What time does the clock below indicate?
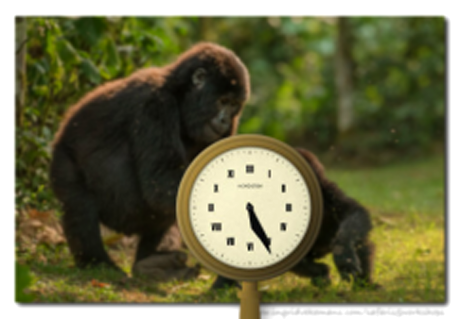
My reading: 5:26
